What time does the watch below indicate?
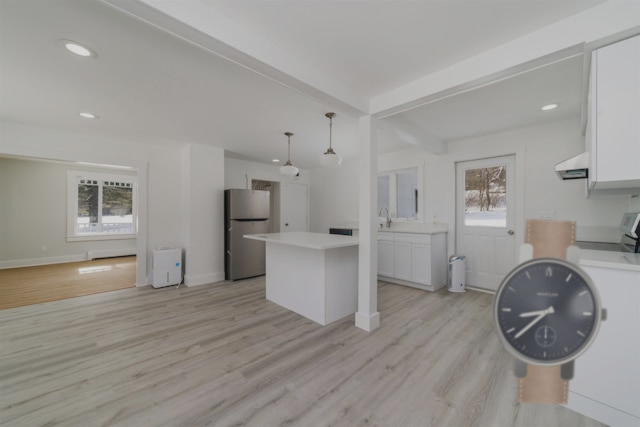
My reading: 8:38
